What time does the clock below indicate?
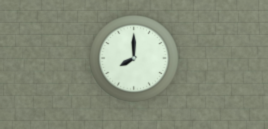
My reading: 8:00
